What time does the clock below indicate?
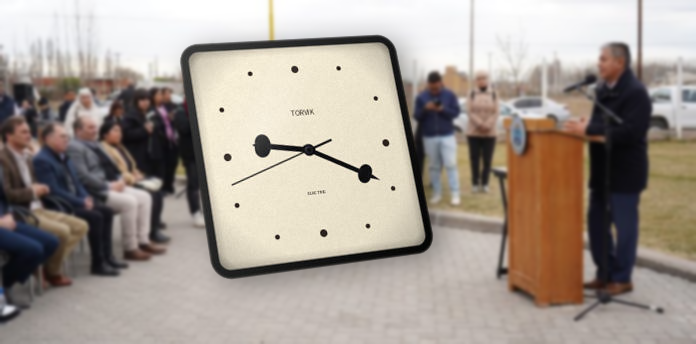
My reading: 9:19:42
